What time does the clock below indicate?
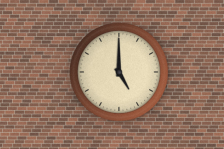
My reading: 5:00
